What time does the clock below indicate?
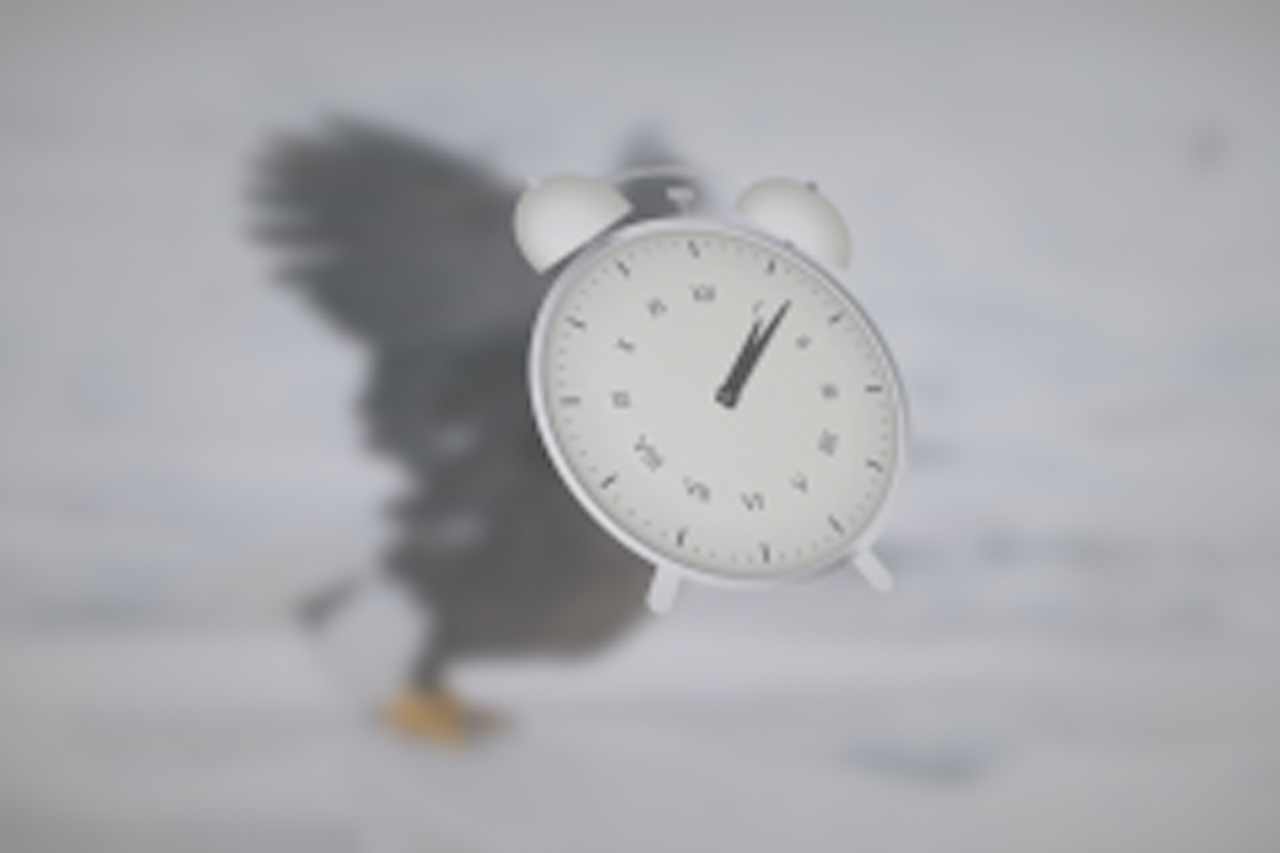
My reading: 1:07
